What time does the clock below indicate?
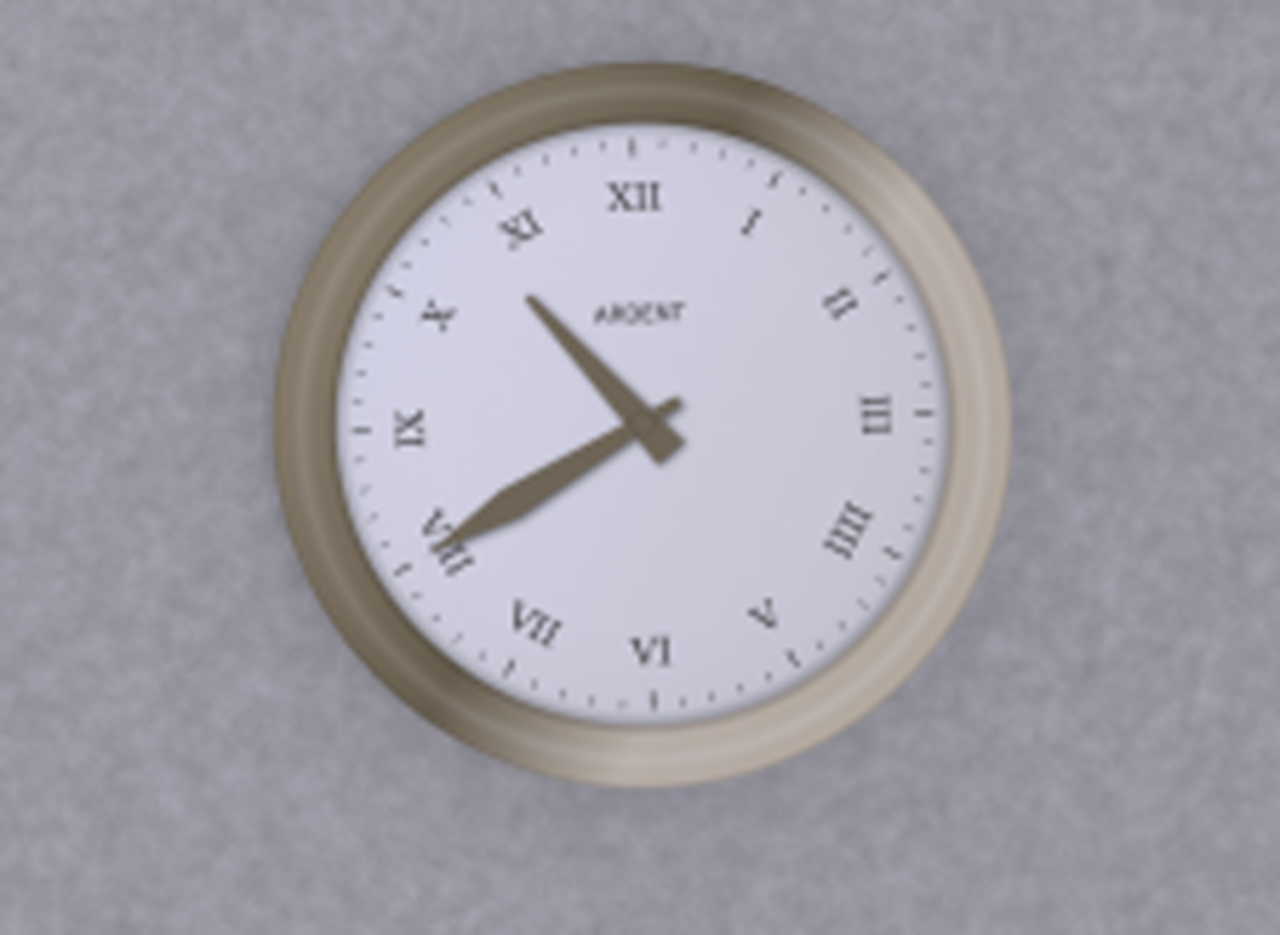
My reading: 10:40
